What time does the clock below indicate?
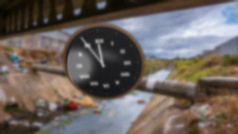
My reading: 11:55
